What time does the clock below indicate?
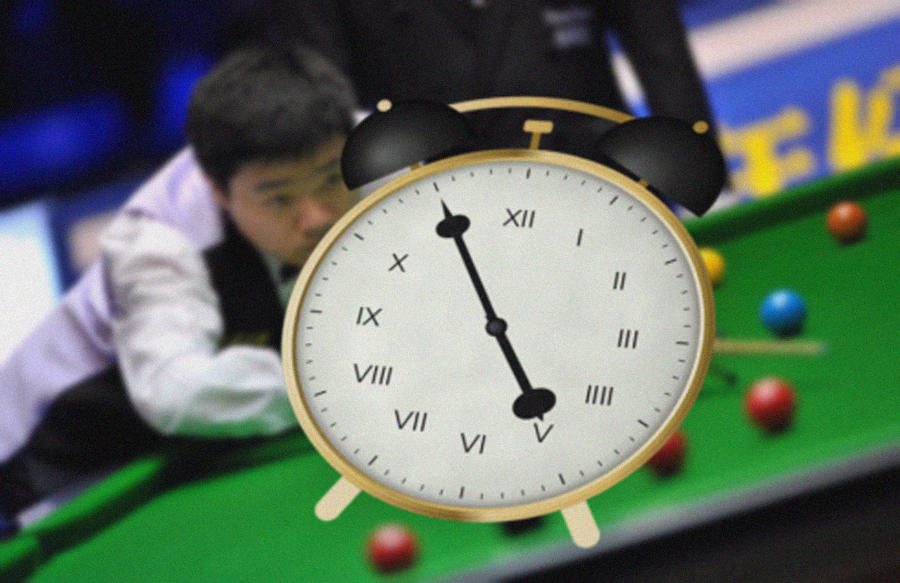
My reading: 4:55
